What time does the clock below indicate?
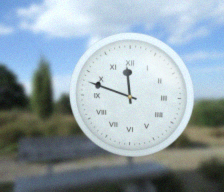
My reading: 11:48
